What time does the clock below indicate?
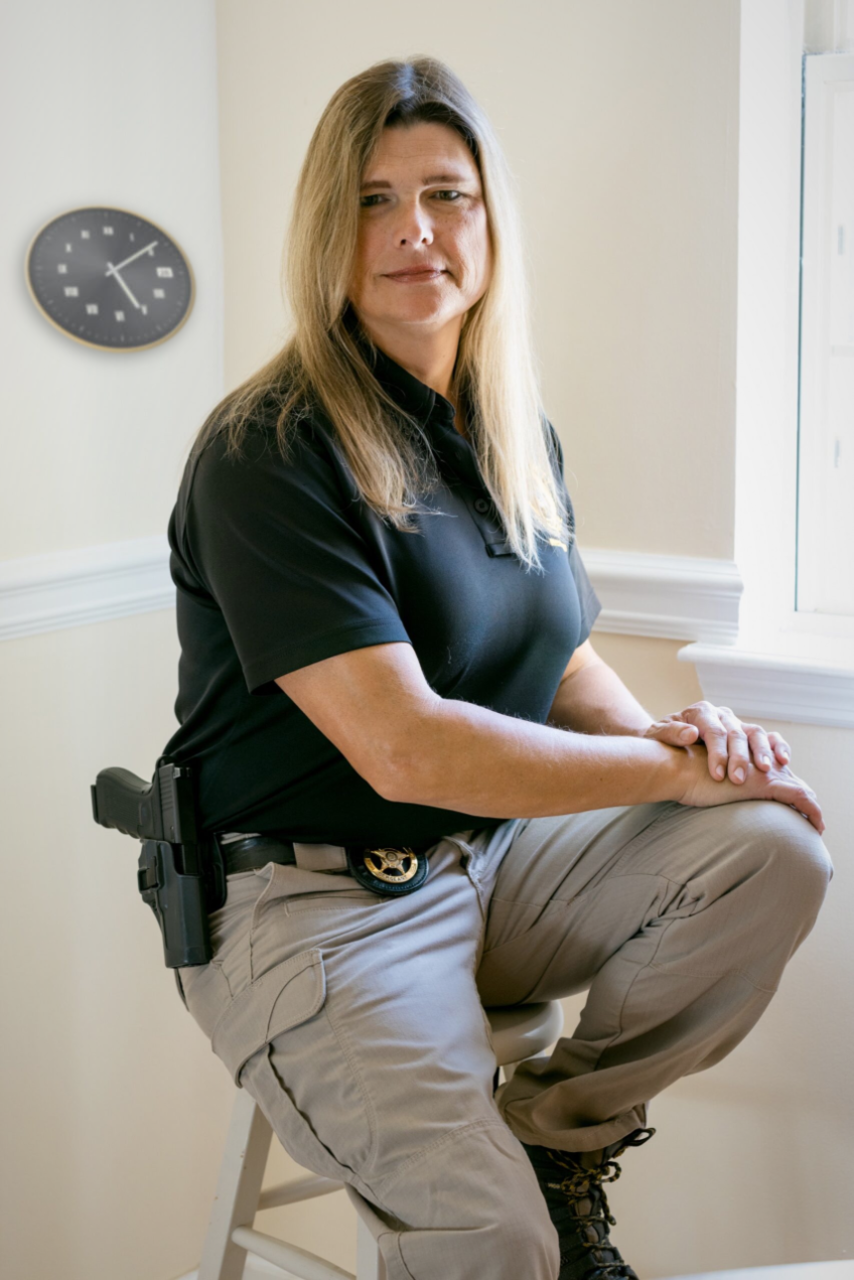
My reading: 5:09
